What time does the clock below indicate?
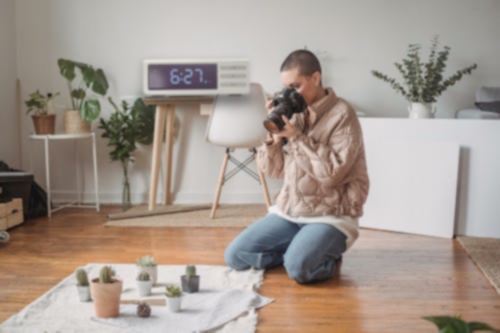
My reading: 6:27
